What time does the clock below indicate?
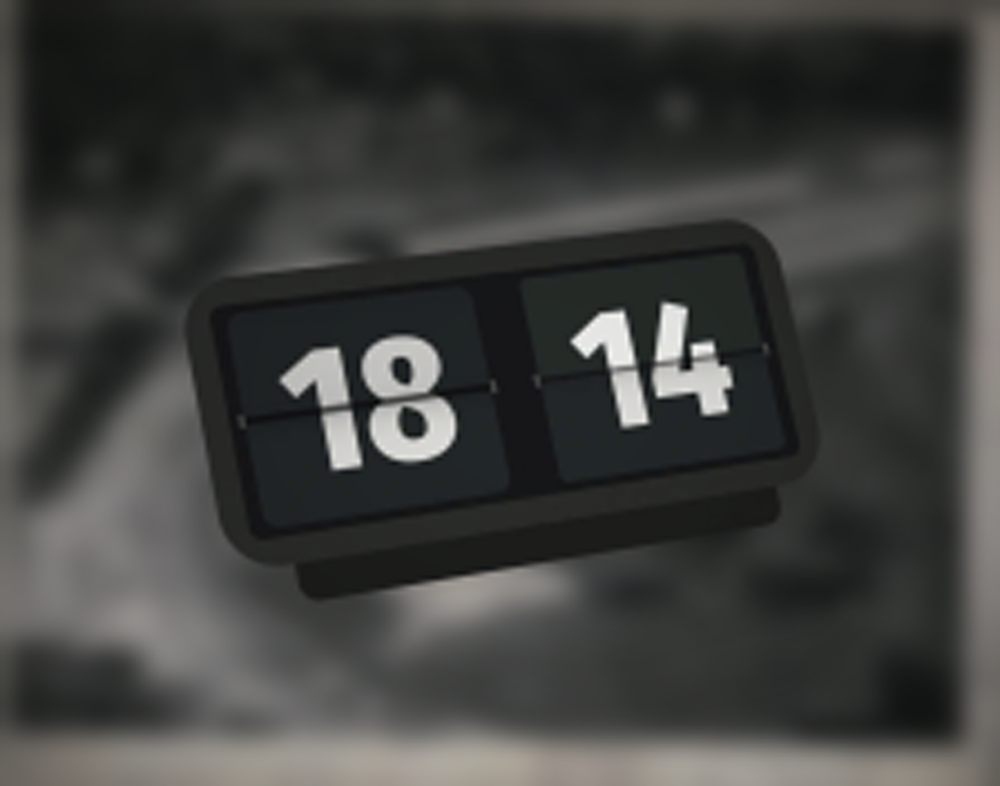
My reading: 18:14
